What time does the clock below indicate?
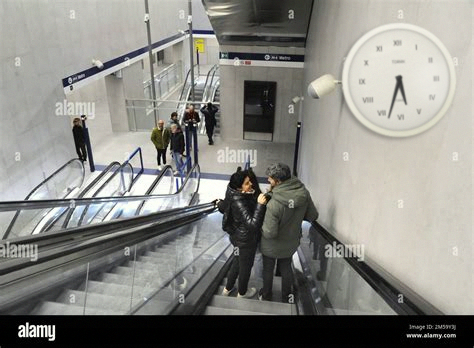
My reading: 5:33
